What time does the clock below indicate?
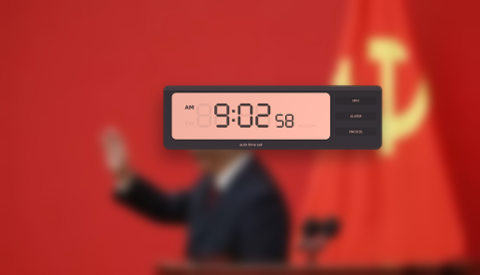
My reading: 9:02:58
